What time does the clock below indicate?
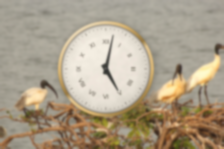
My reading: 5:02
